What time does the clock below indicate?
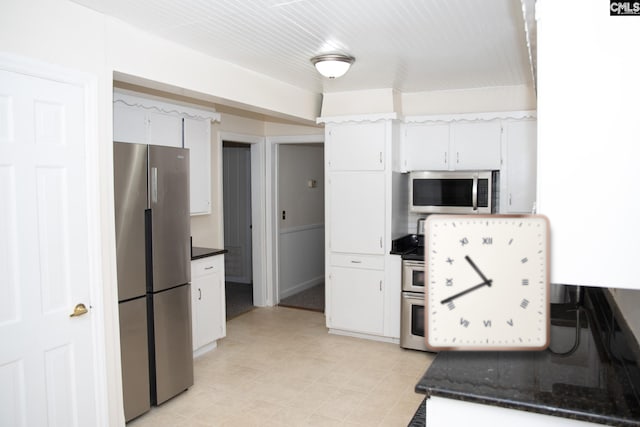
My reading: 10:41
